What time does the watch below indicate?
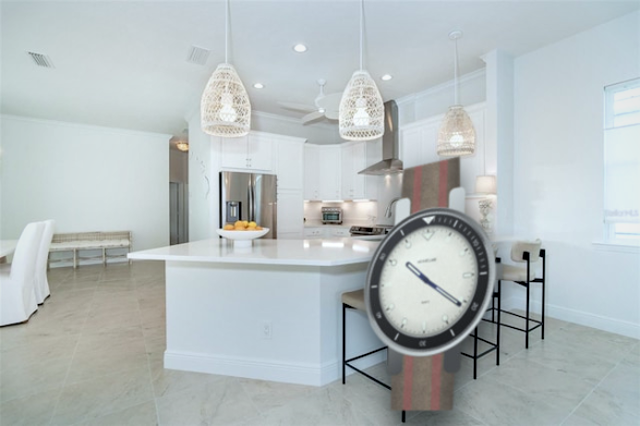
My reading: 10:21
